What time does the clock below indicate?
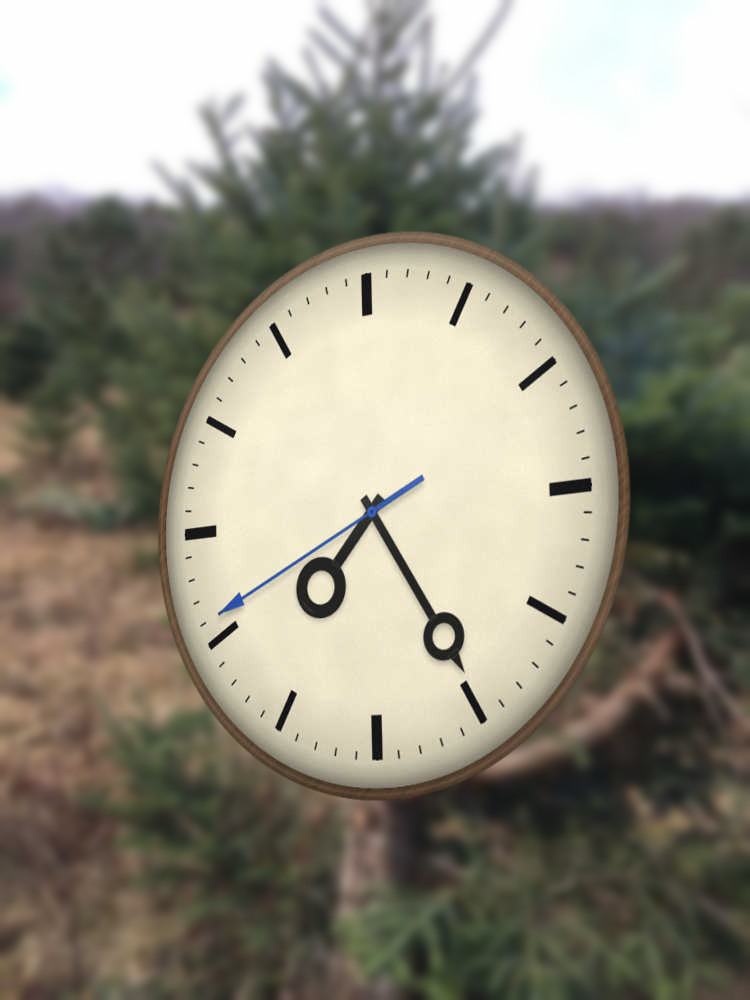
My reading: 7:24:41
